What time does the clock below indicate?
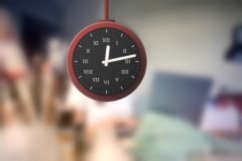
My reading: 12:13
